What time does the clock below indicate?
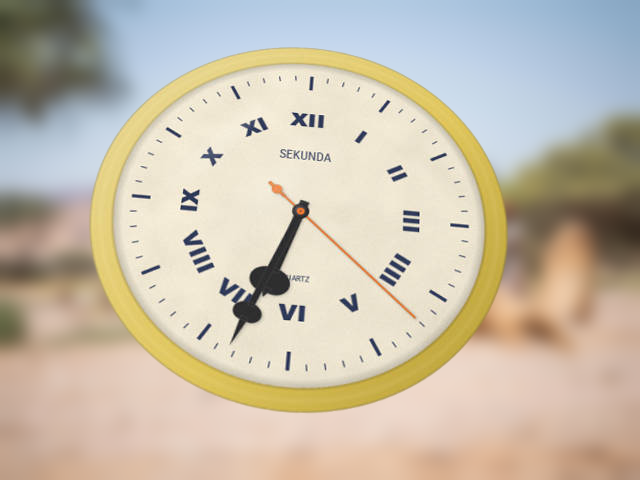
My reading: 6:33:22
